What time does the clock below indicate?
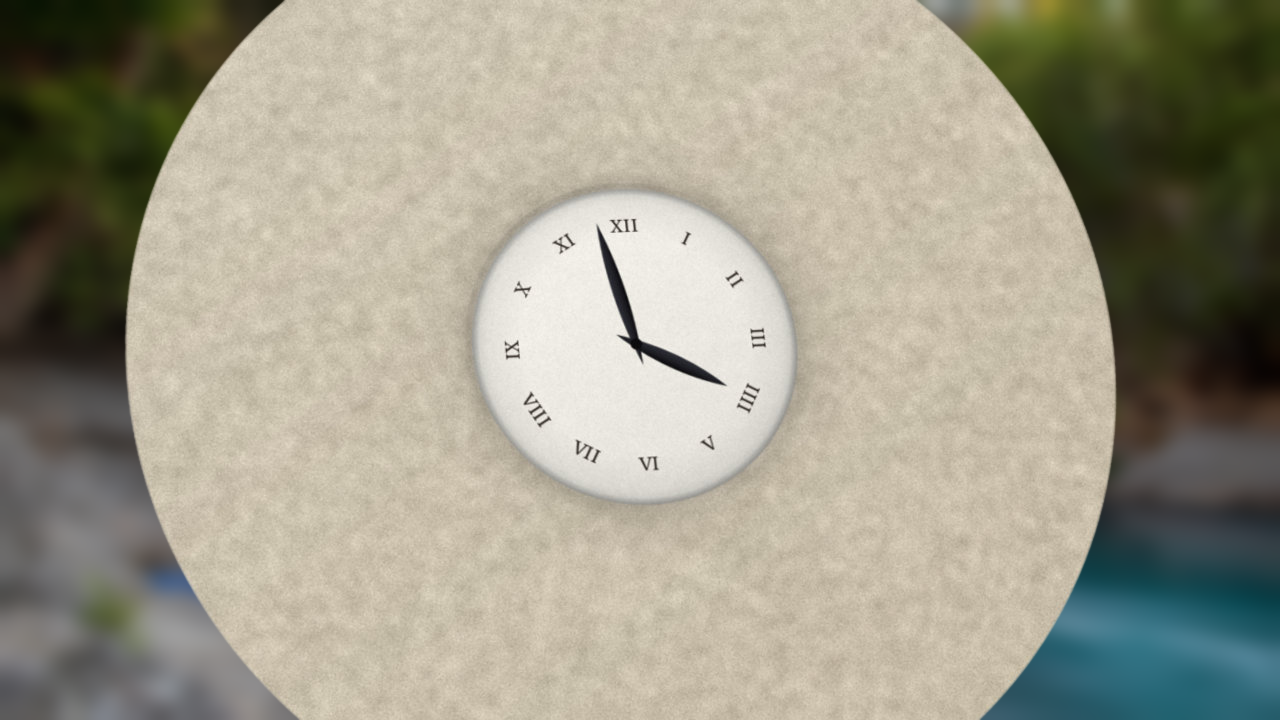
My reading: 3:58
